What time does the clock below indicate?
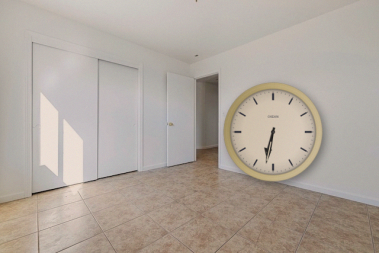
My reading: 6:32
